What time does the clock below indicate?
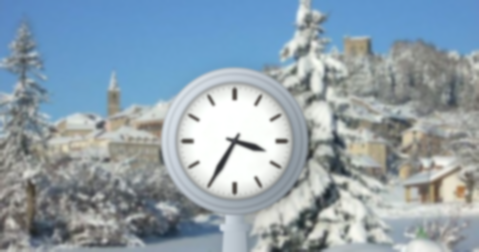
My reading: 3:35
